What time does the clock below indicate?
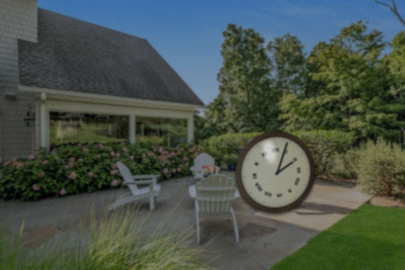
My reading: 2:04
